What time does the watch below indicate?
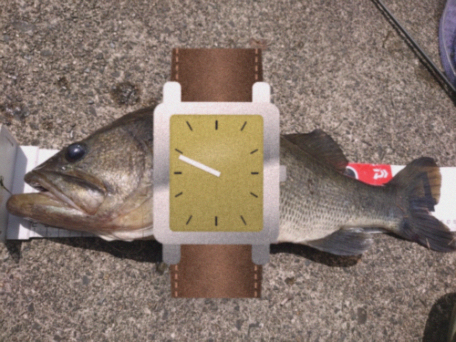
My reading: 9:49
